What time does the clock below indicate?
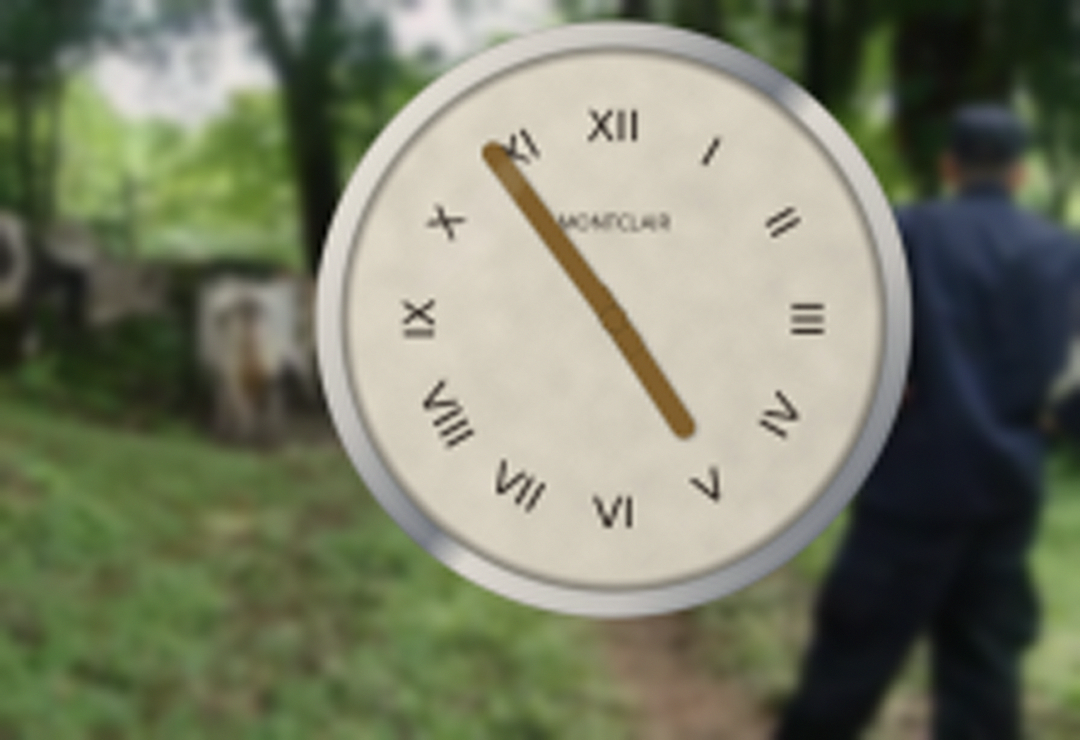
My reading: 4:54
